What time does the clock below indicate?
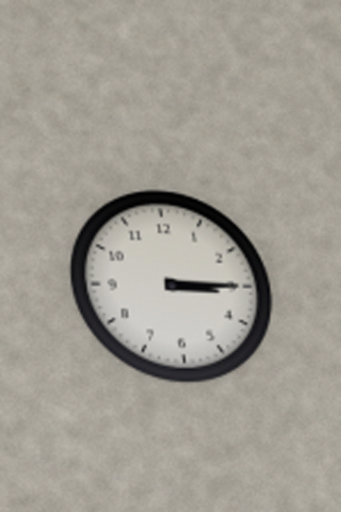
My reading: 3:15
